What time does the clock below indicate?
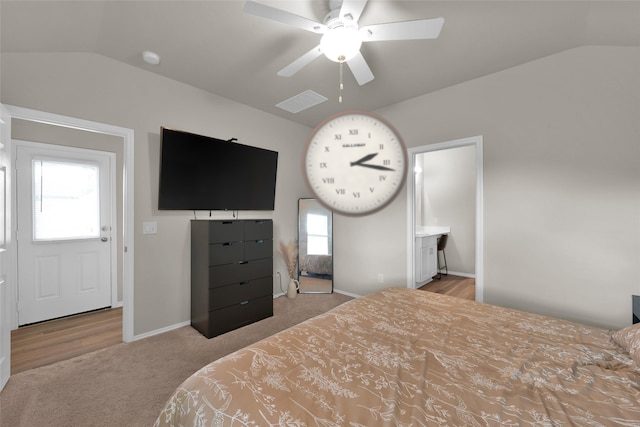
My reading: 2:17
